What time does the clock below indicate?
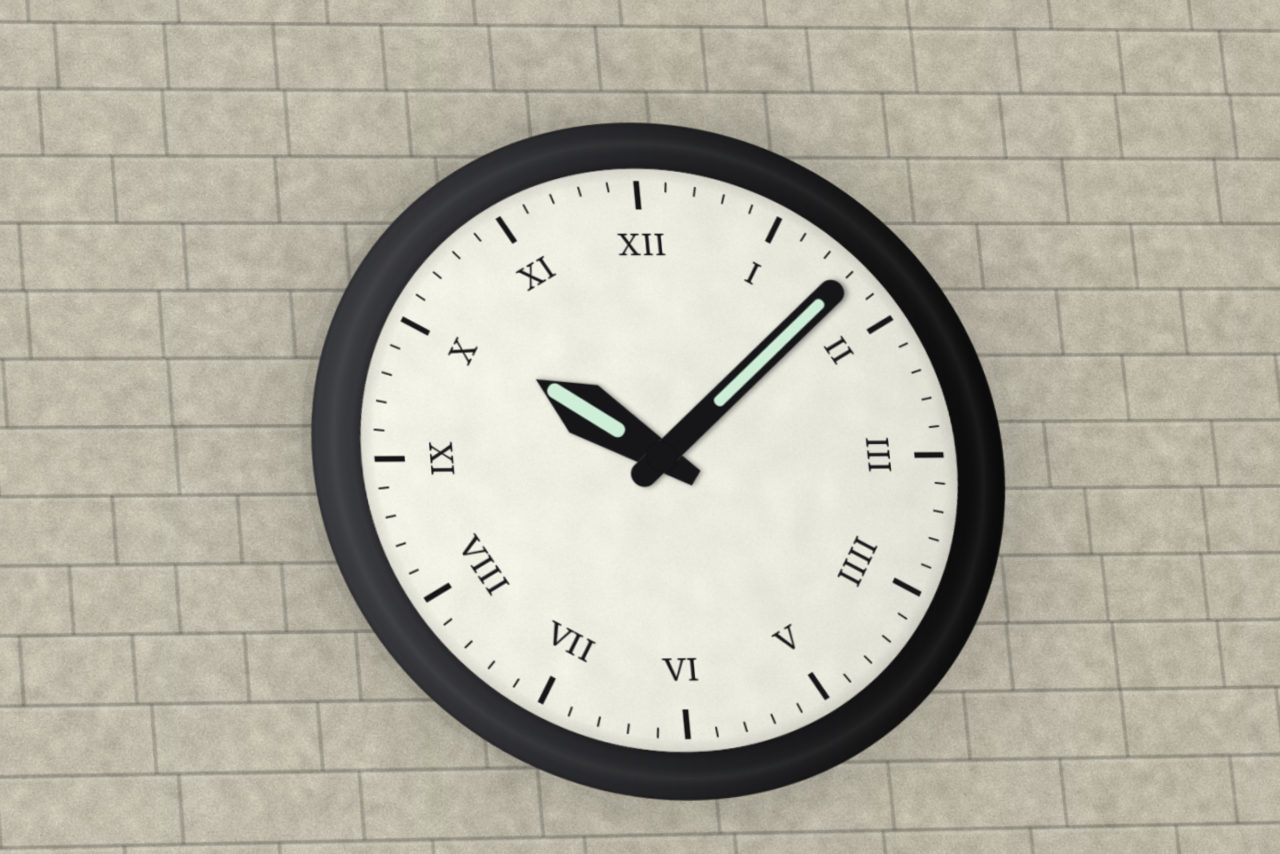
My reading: 10:08
